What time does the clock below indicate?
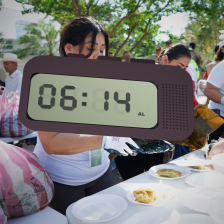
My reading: 6:14
